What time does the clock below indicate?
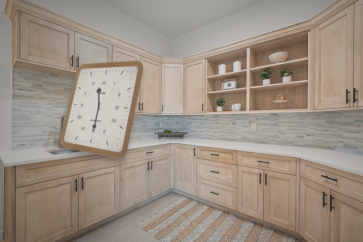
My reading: 11:30
